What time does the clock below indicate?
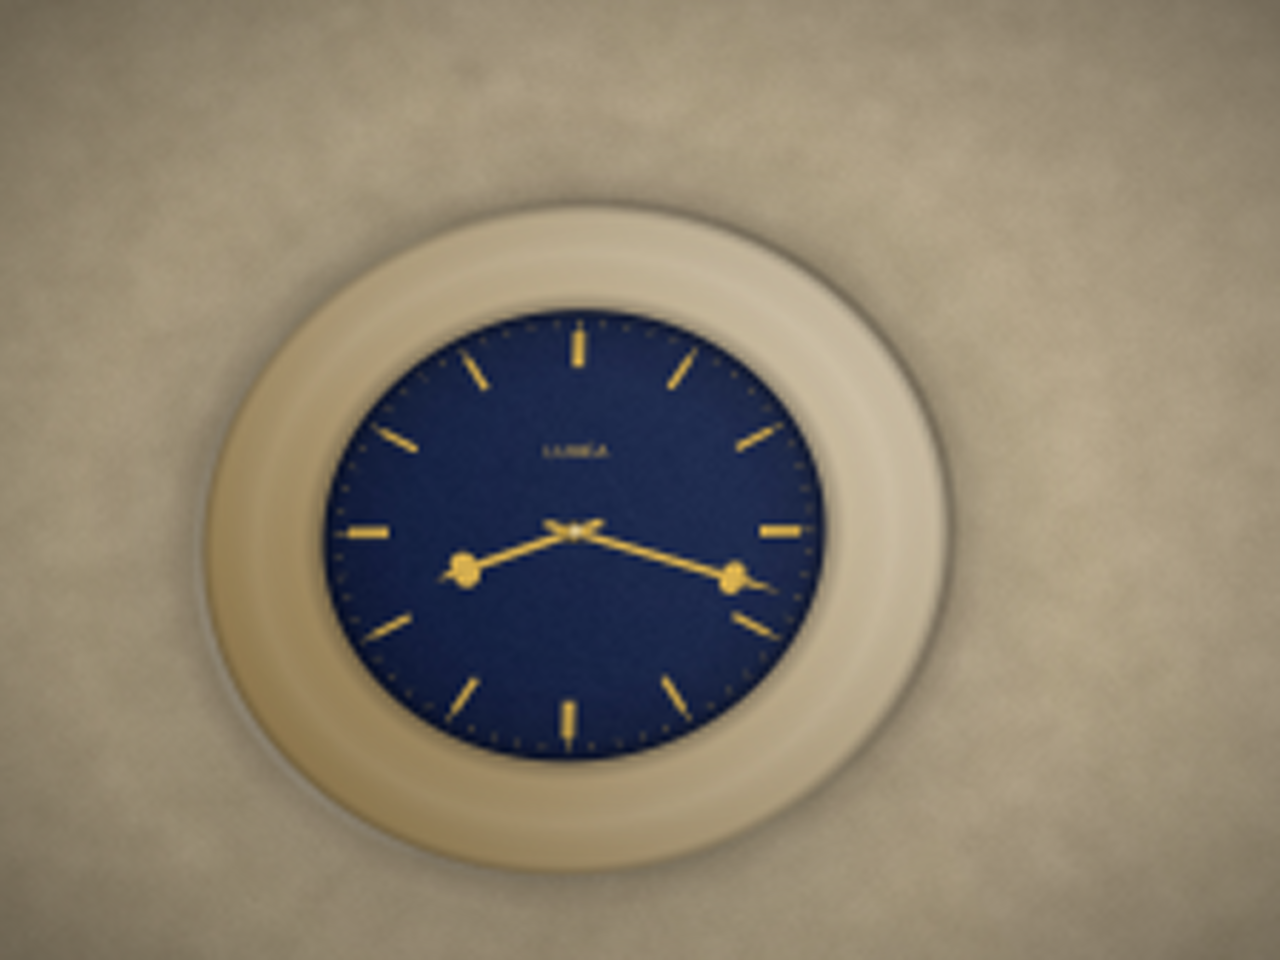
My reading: 8:18
